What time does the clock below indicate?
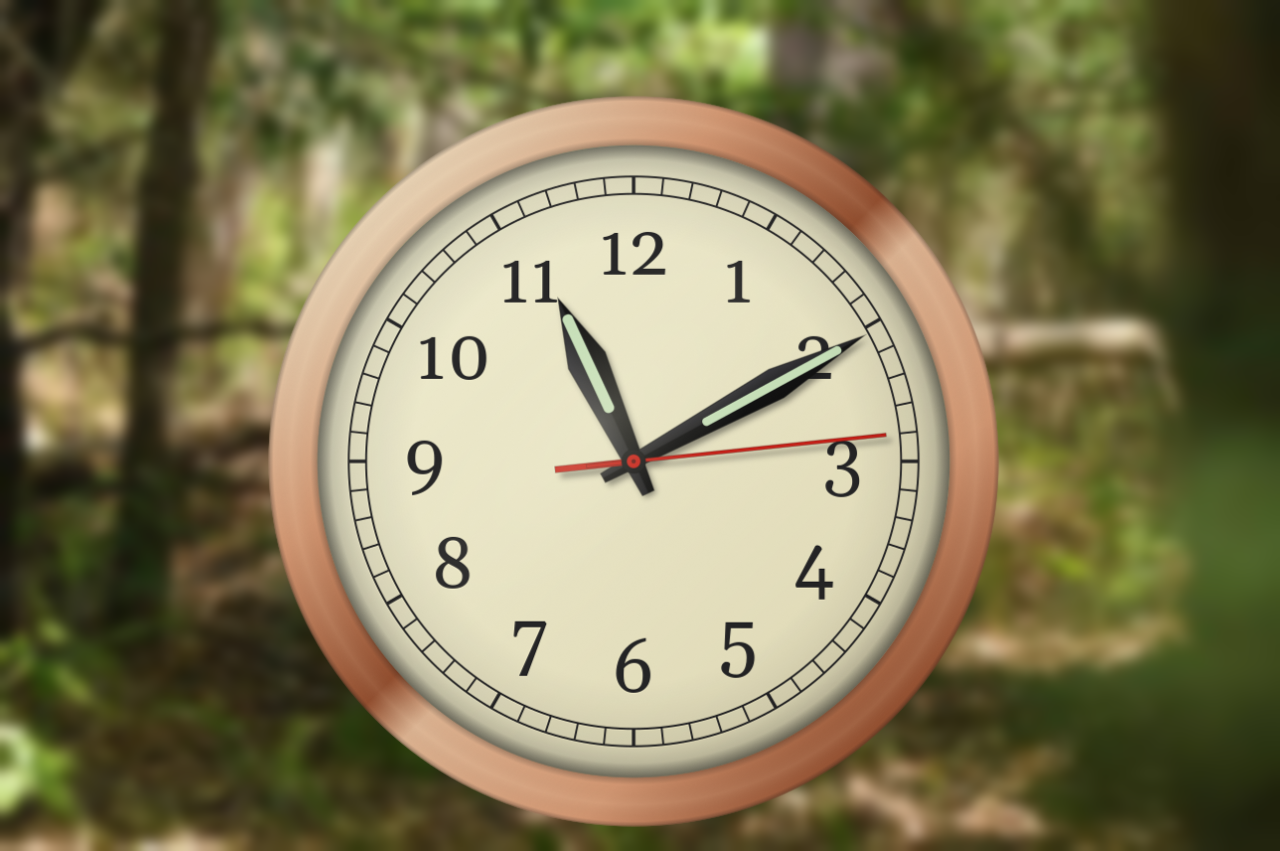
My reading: 11:10:14
